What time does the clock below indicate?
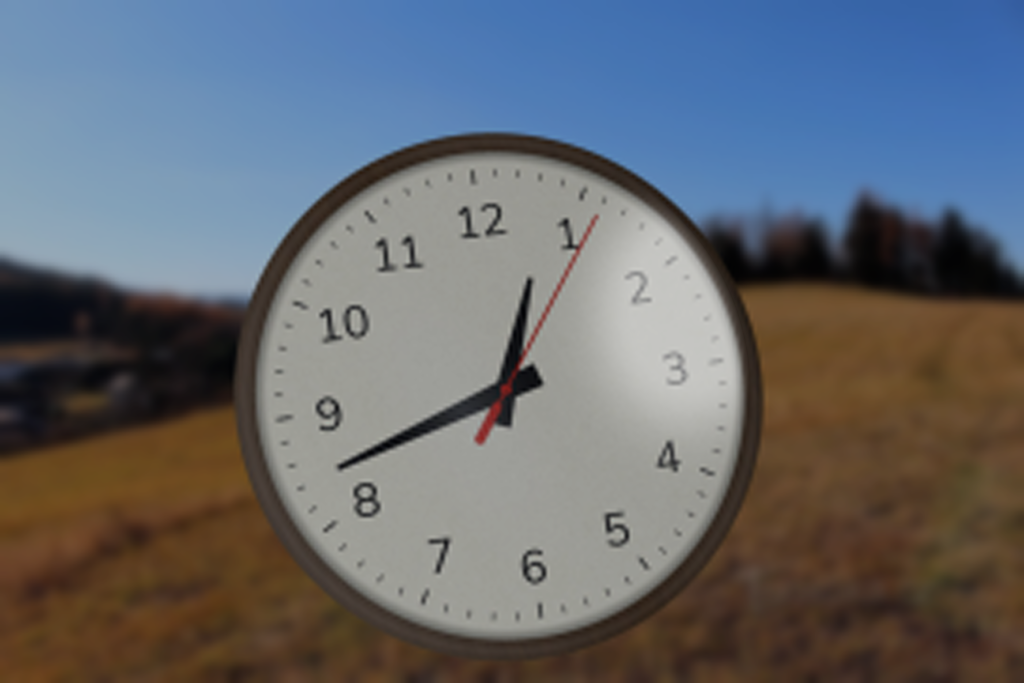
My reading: 12:42:06
